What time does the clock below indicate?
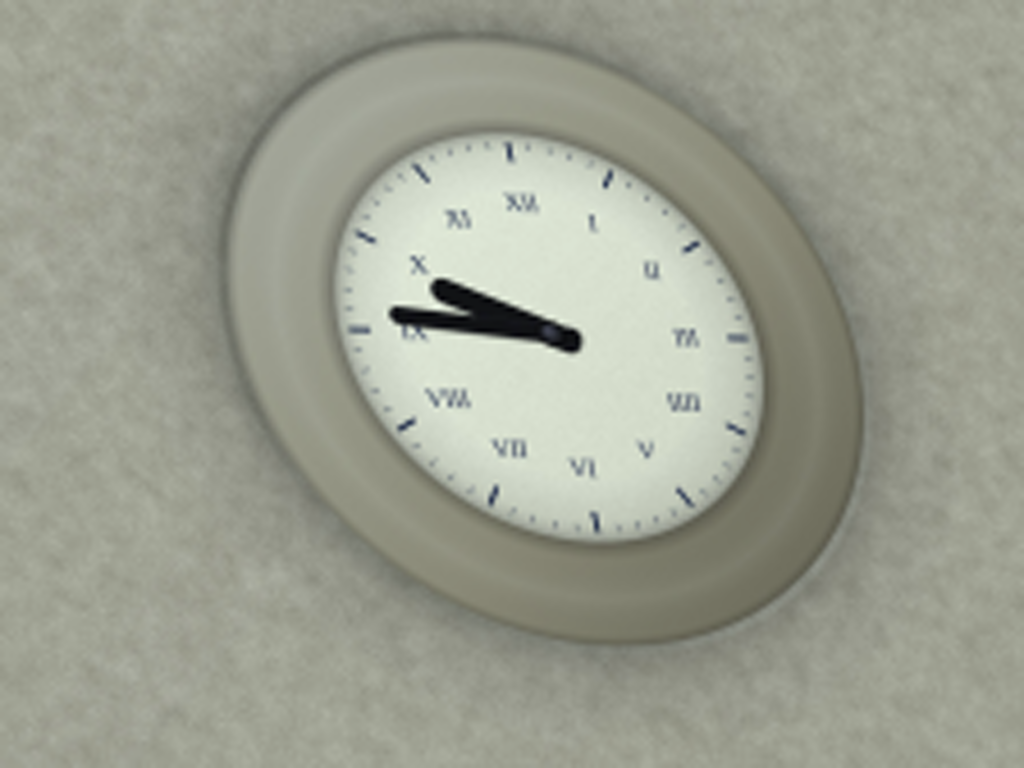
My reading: 9:46
